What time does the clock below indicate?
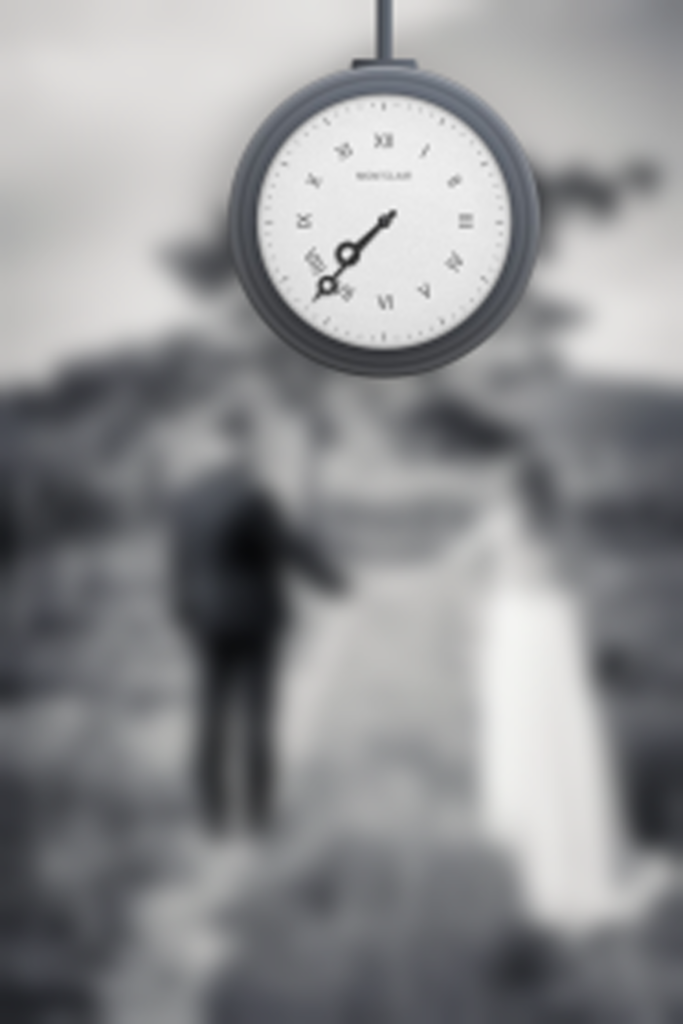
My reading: 7:37
